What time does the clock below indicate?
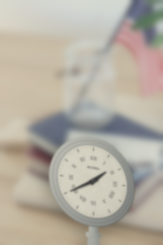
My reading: 1:40
